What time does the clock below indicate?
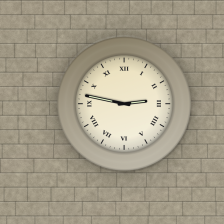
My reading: 2:47
